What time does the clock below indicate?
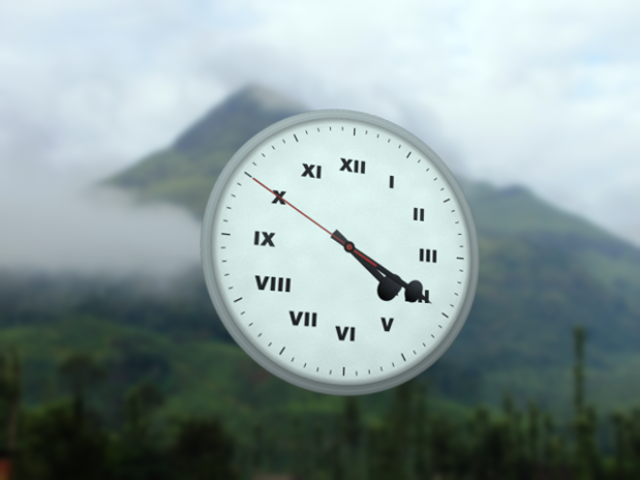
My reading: 4:19:50
